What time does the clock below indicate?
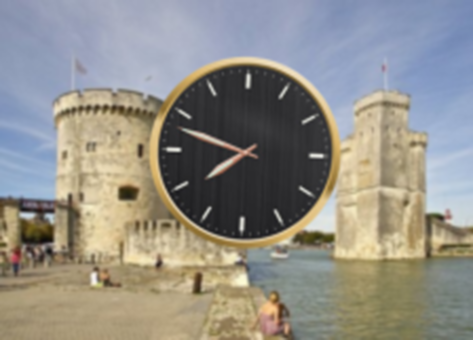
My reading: 7:48
